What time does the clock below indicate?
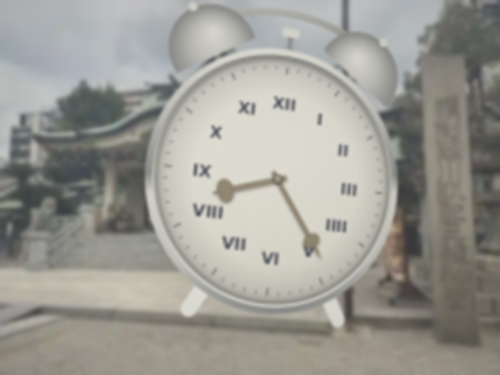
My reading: 8:24
